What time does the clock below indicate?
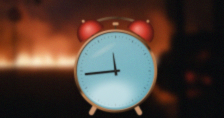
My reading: 11:44
